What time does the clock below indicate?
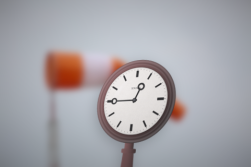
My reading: 12:45
